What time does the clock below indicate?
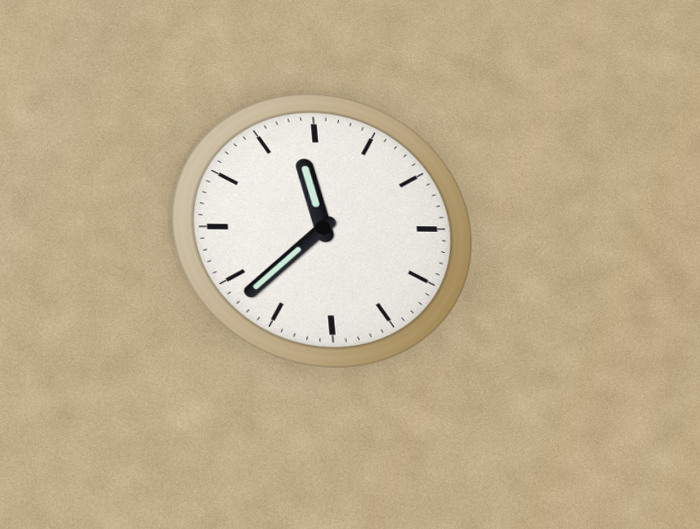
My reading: 11:38
